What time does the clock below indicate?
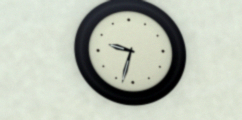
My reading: 9:33
